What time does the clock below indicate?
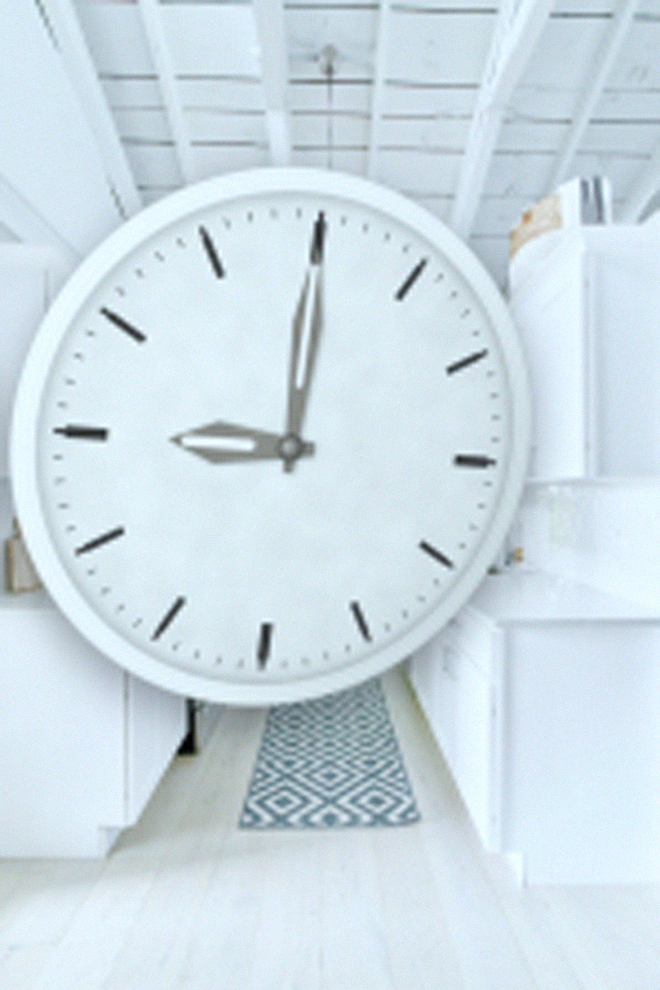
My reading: 9:00
